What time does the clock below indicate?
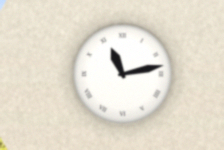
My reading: 11:13
